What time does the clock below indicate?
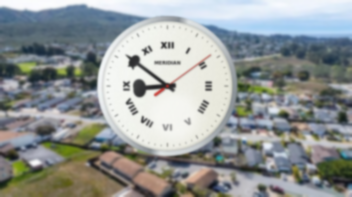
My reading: 8:51:09
